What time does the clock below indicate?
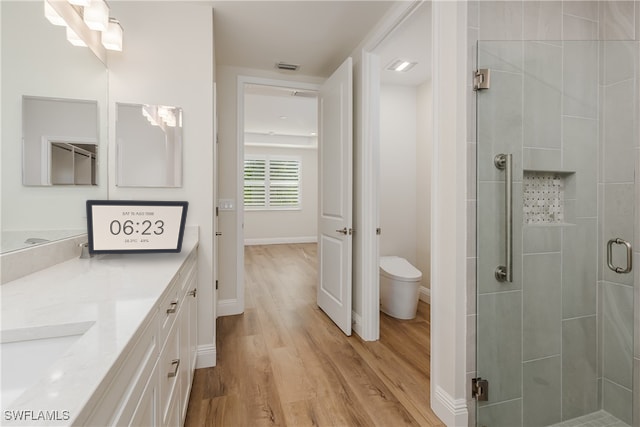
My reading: 6:23
